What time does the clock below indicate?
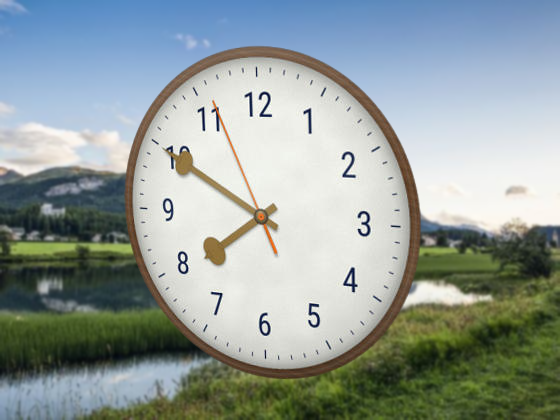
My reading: 7:49:56
